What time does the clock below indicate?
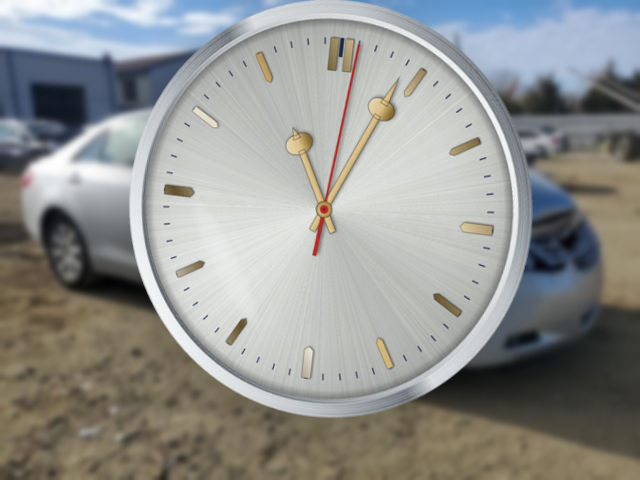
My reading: 11:04:01
